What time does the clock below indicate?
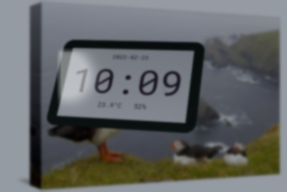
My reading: 10:09
